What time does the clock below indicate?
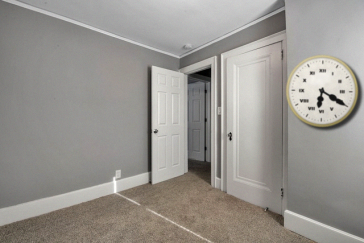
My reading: 6:20
